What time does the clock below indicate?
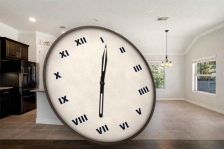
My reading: 7:06
